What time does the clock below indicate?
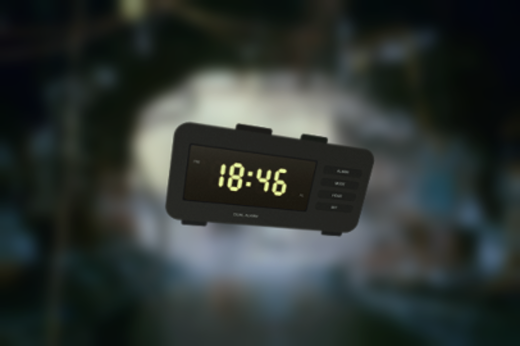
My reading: 18:46
